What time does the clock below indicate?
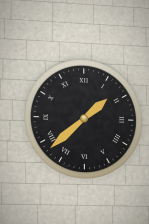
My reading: 1:38
